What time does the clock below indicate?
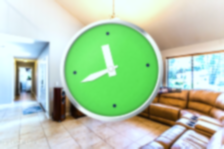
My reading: 11:42
